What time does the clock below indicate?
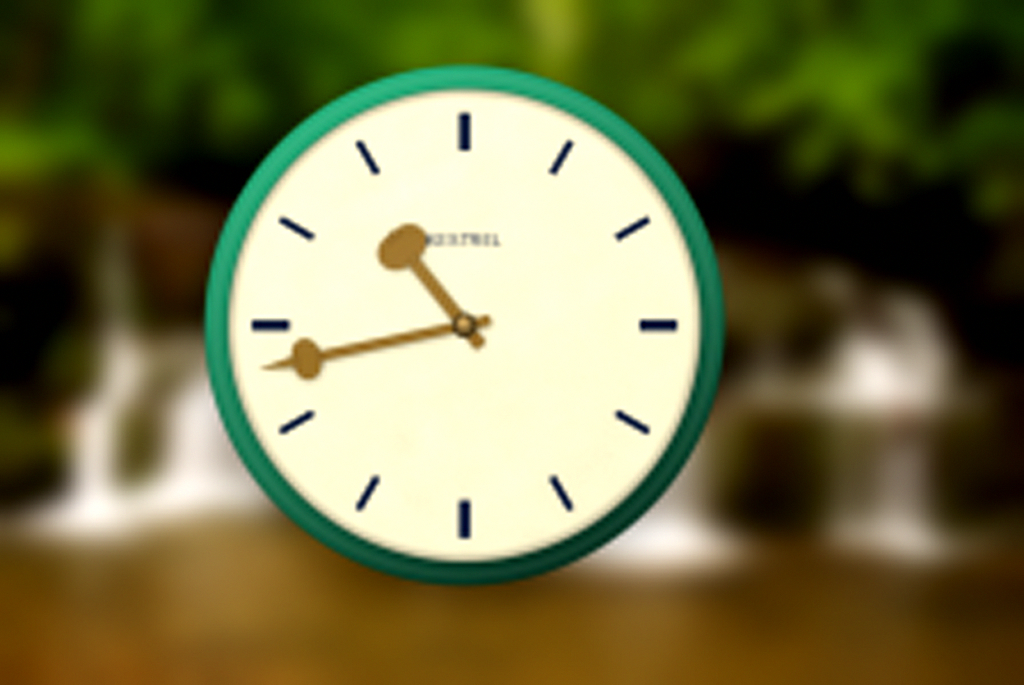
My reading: 10:43
